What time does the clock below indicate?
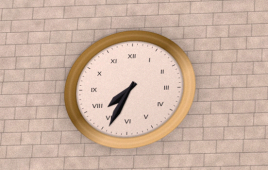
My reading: 7:34
